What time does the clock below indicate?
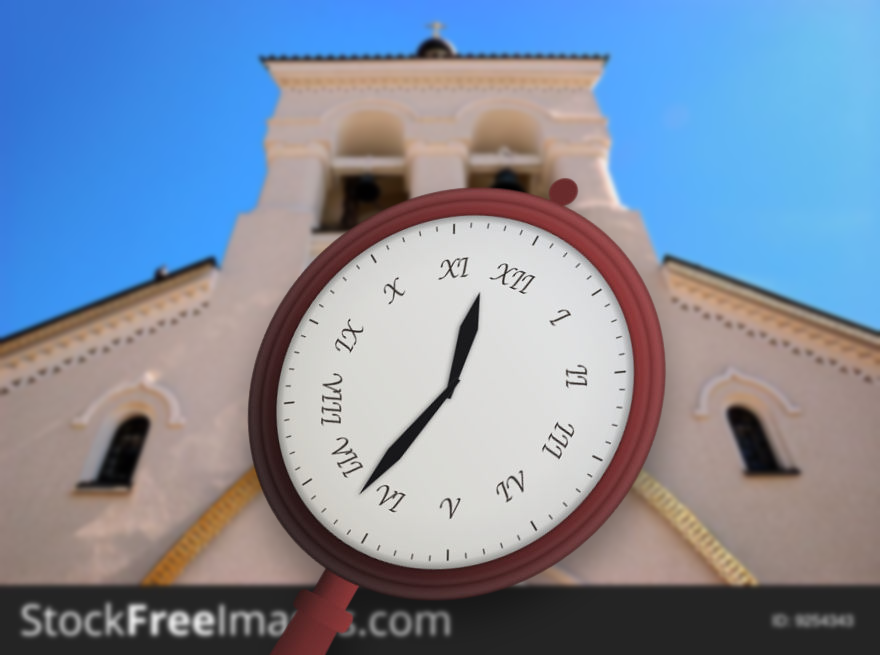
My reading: 11:32
